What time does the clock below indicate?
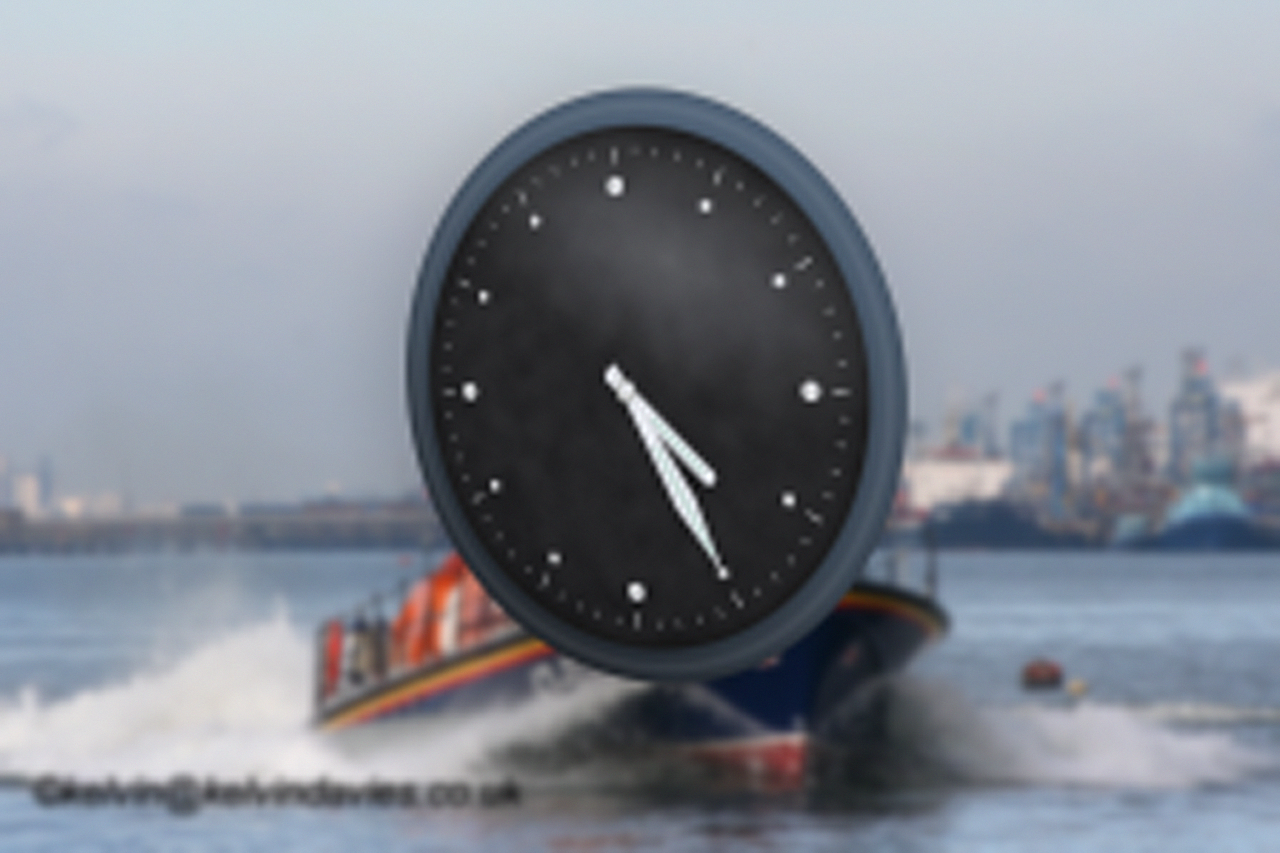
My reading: 4:25
